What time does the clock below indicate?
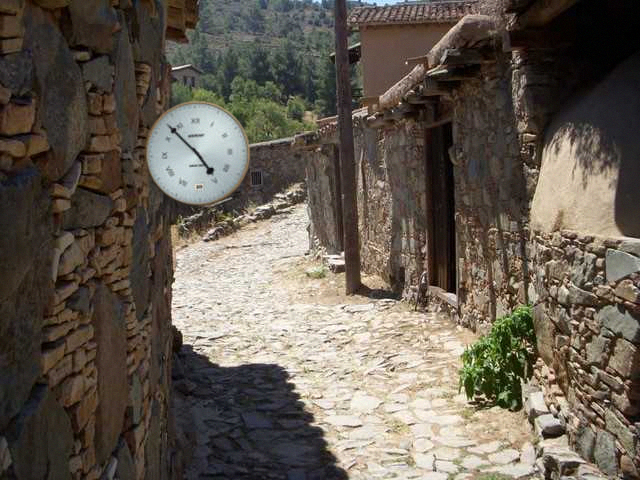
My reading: 4:53
